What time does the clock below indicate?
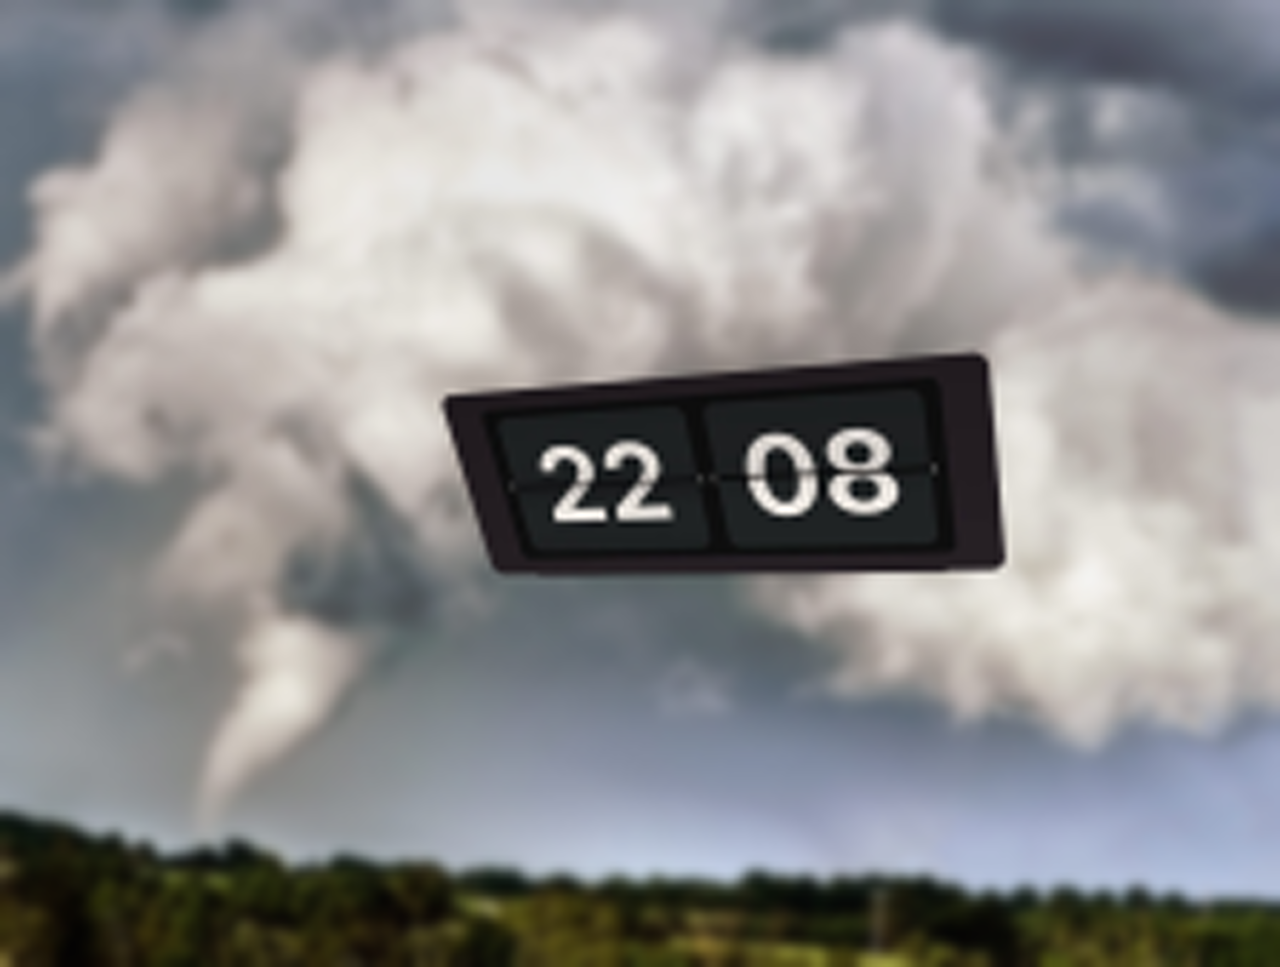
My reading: 22:08
